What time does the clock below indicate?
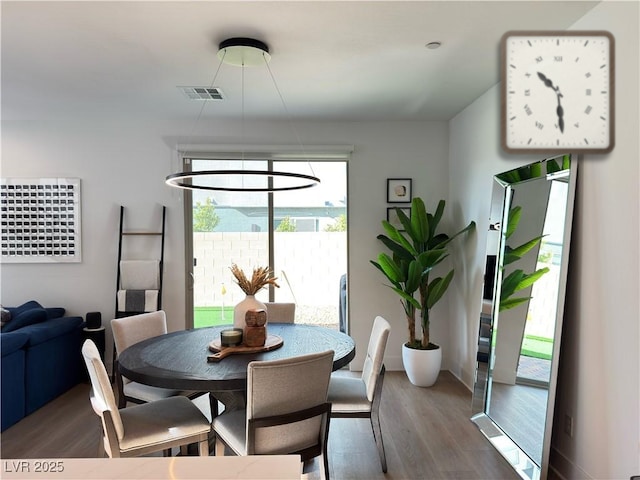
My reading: 10:29
